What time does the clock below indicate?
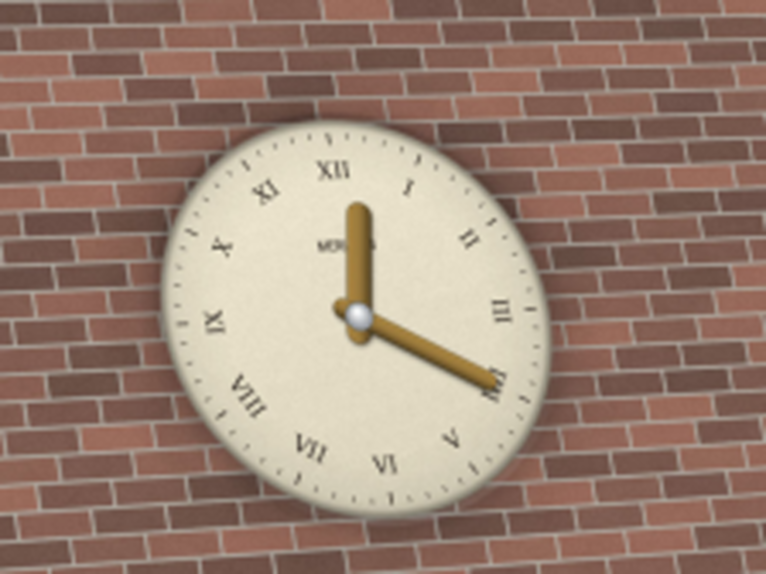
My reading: 12:20
